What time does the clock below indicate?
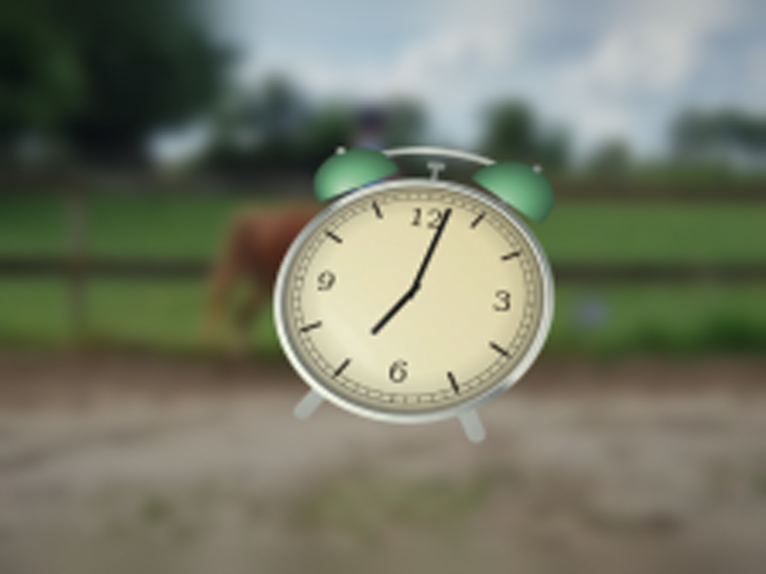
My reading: 7:02
